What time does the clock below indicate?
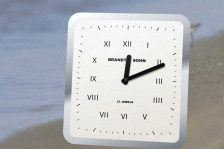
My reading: 12:11
